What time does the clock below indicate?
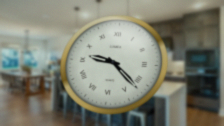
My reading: 9:22
